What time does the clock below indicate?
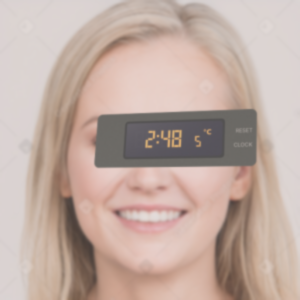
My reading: 2:48
